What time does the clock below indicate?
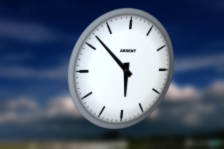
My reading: 5:52
